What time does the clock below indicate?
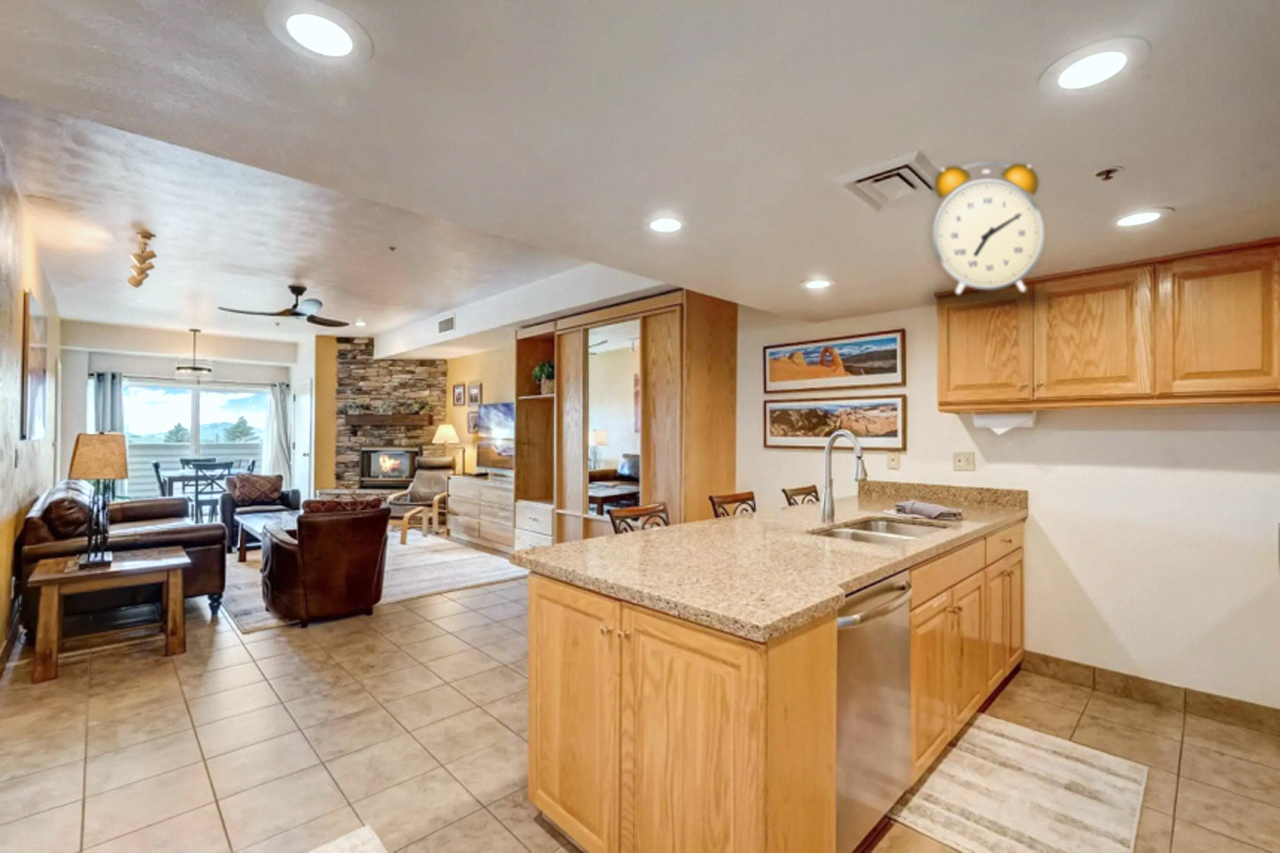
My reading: 7:10
